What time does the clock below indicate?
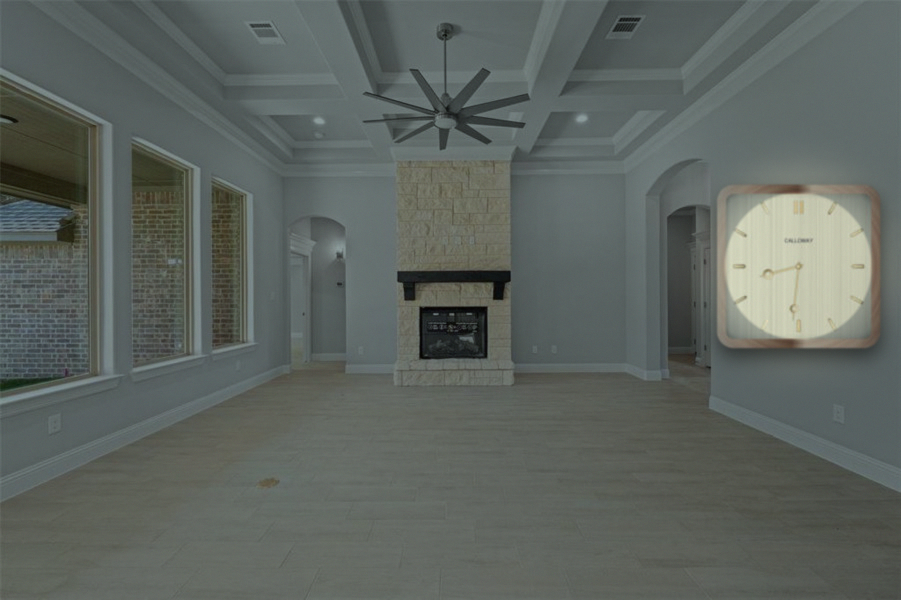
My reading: 8:31
